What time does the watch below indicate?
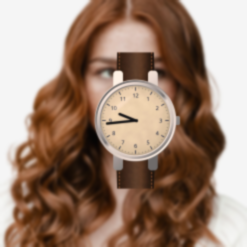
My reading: 9:44
